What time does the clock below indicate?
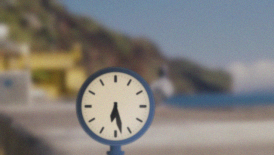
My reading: 6:28
